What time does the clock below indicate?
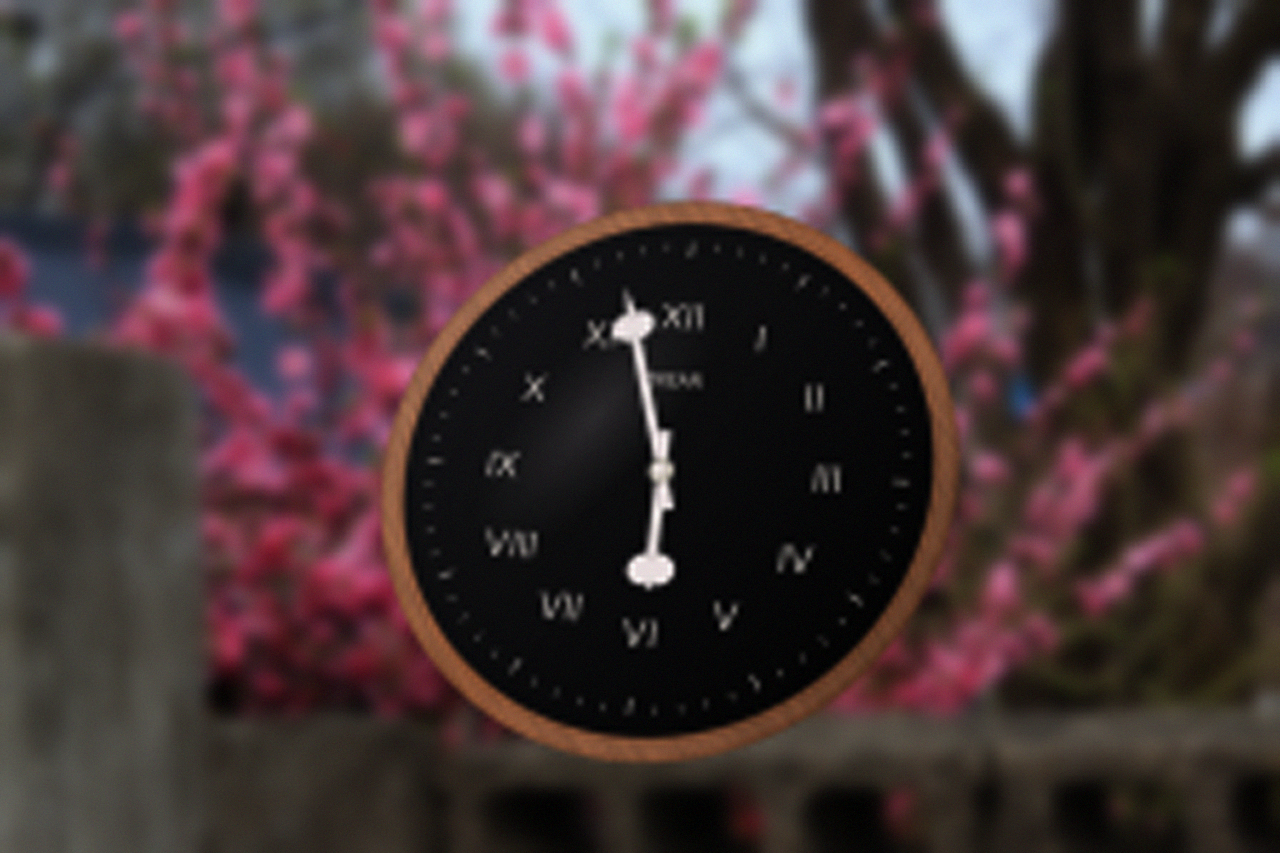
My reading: 5:57
